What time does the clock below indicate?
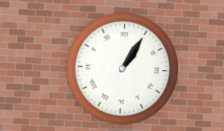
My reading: 1:05
